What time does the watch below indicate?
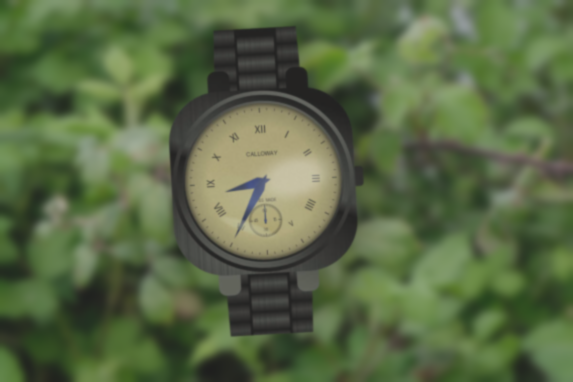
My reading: 8:35
